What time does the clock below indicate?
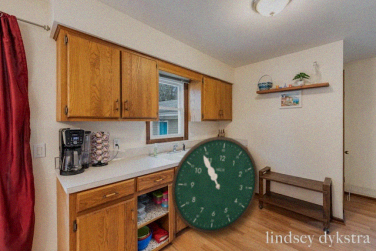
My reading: 10:54
